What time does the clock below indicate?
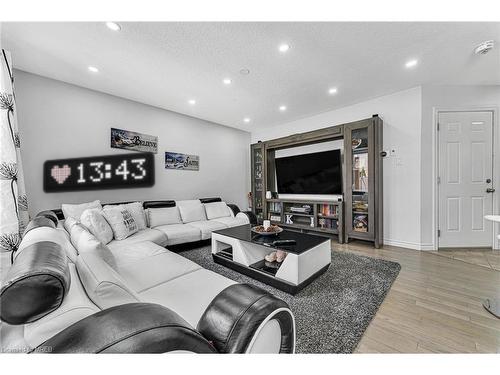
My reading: 13:43
